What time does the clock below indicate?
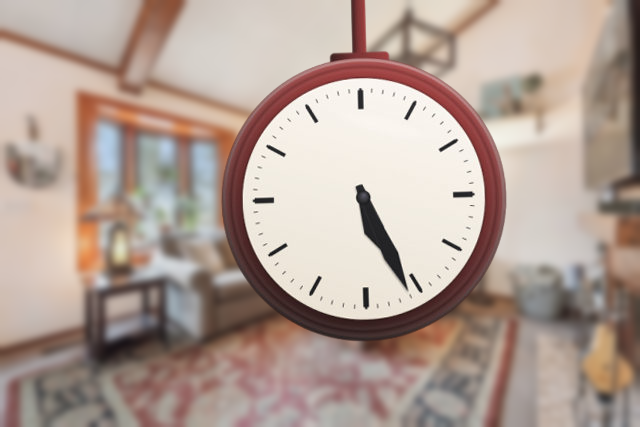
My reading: 5:26
